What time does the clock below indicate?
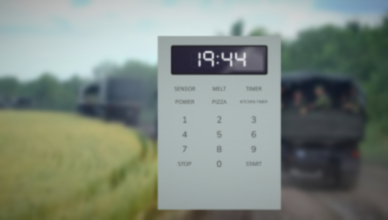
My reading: 19:44
